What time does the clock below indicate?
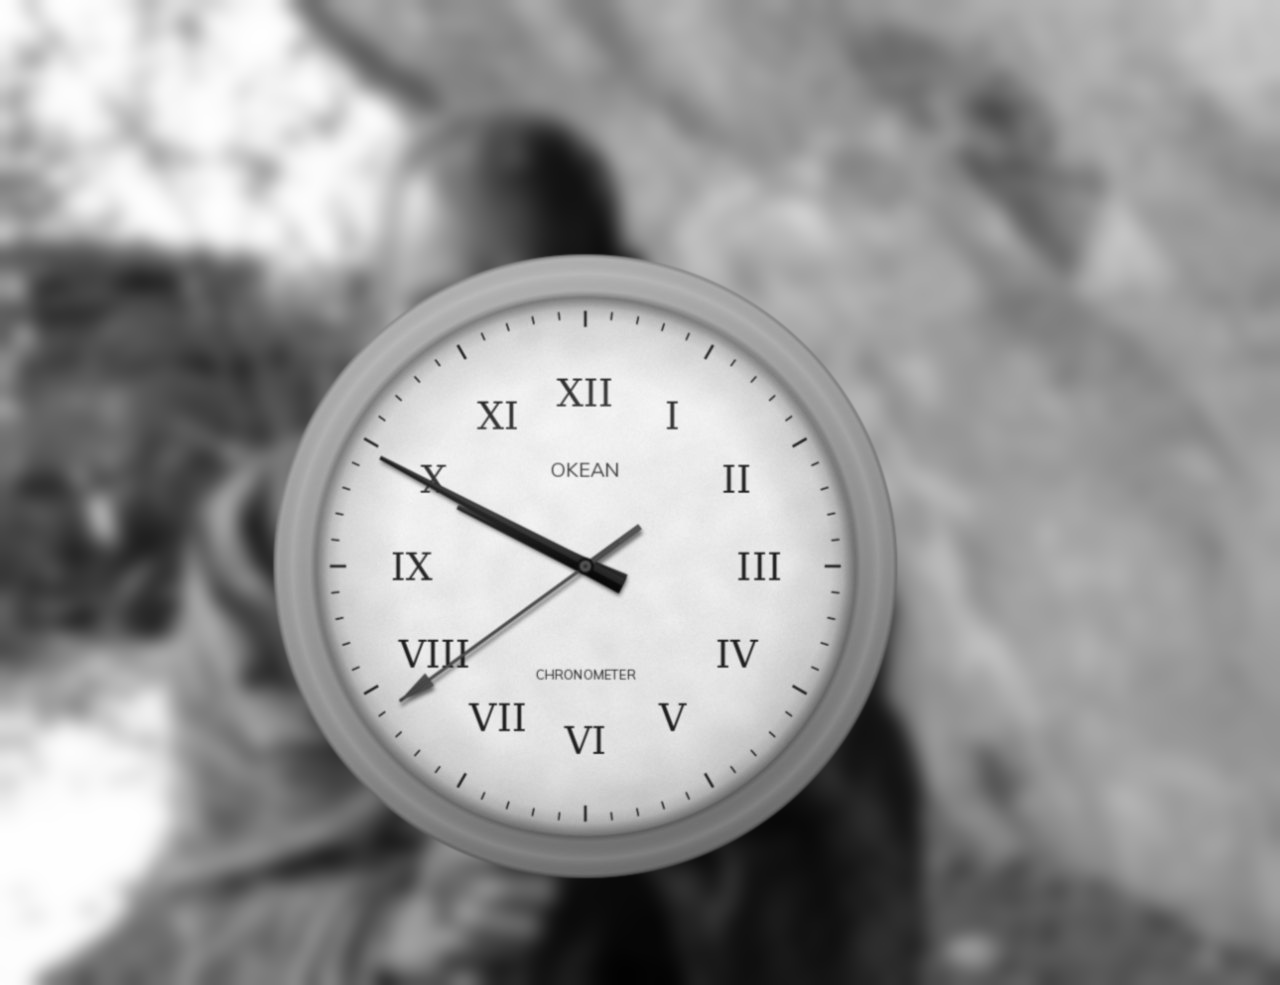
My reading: 9:49:39
